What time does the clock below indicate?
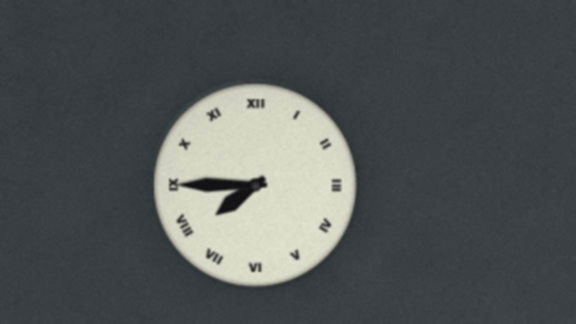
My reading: 7:45
